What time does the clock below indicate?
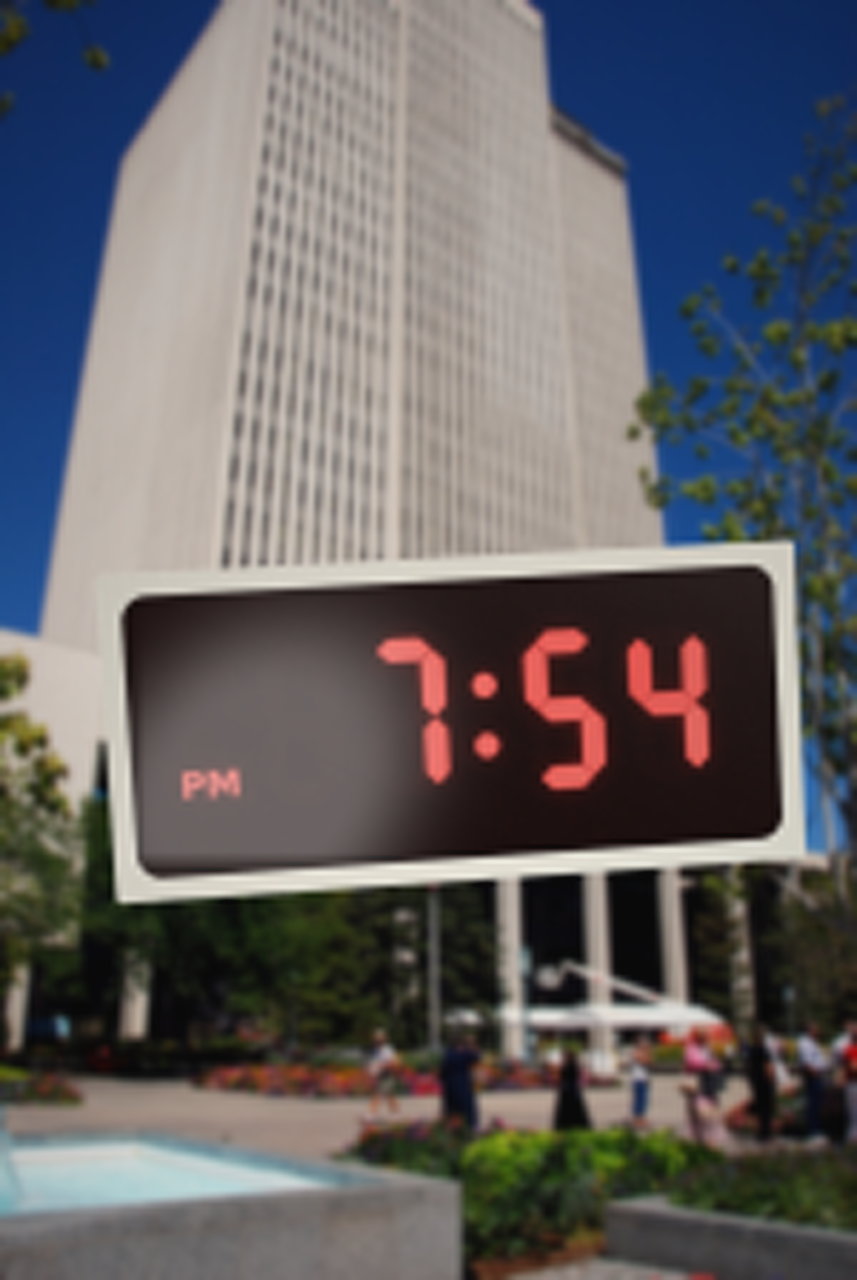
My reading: 7:54
